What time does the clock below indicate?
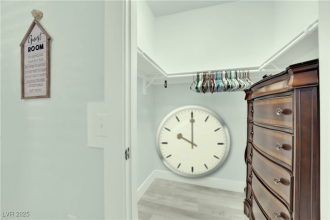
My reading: 10:00
